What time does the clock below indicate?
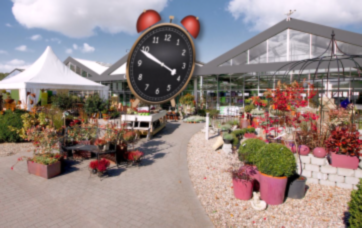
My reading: 3:49
